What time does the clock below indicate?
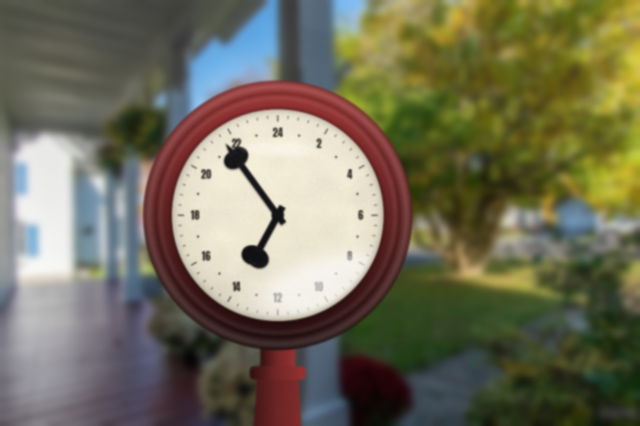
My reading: 13:54
